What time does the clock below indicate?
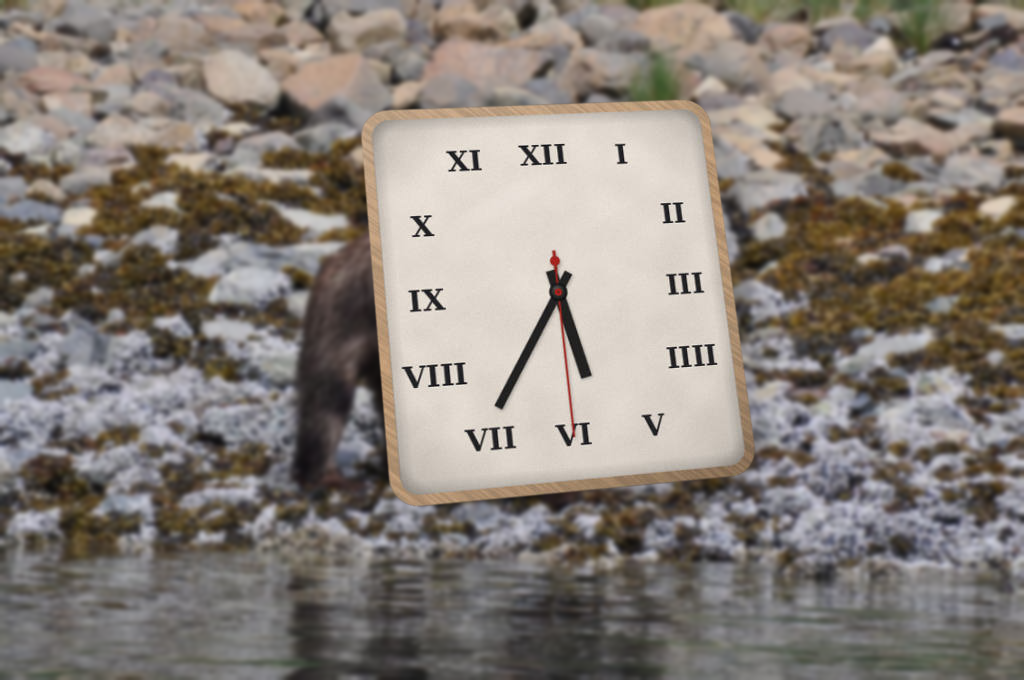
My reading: 5:35:30
